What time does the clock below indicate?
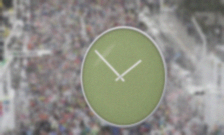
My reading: 1:52
